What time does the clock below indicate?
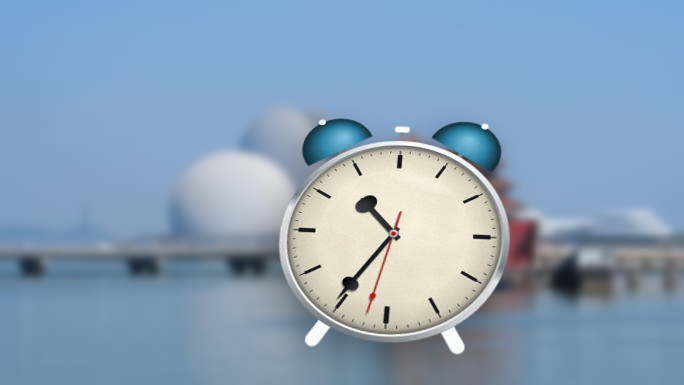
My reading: 10:35:32
